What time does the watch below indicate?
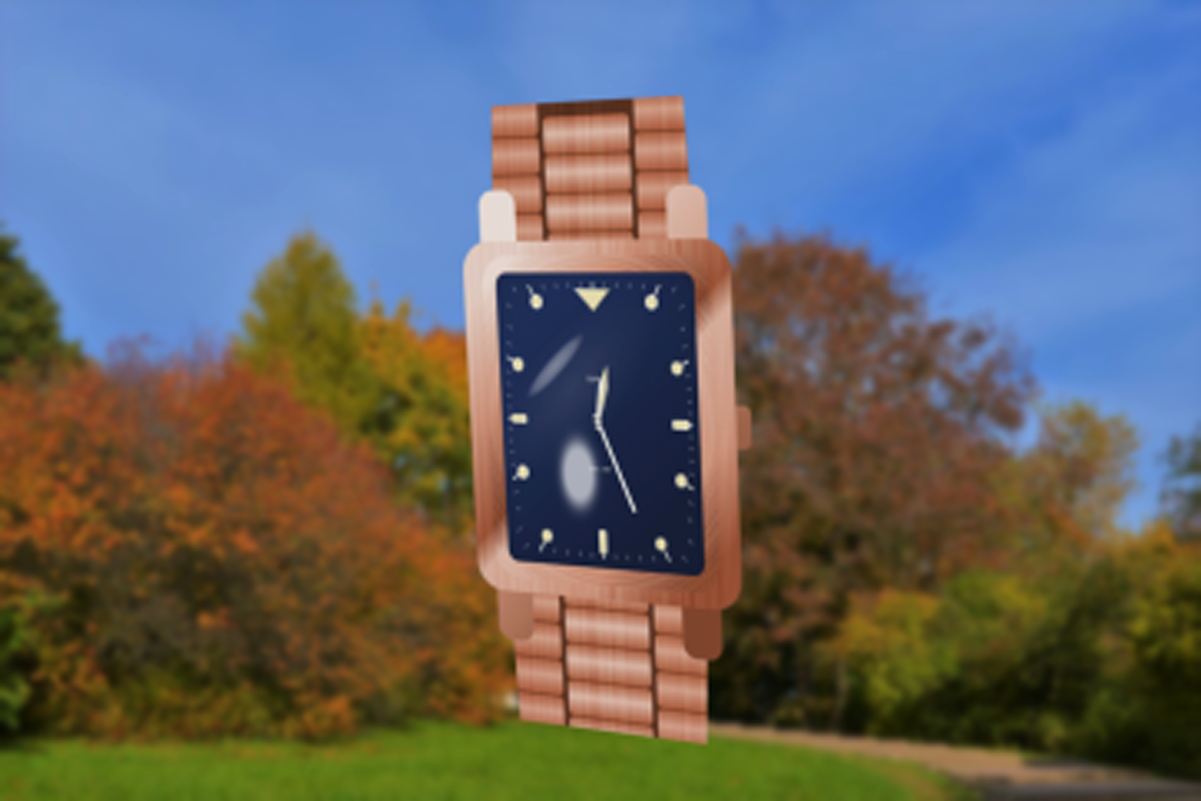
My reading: 12:26
